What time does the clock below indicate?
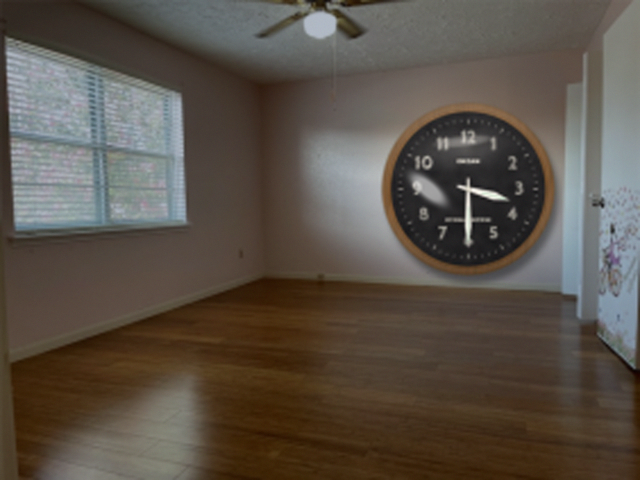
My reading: 3:30
